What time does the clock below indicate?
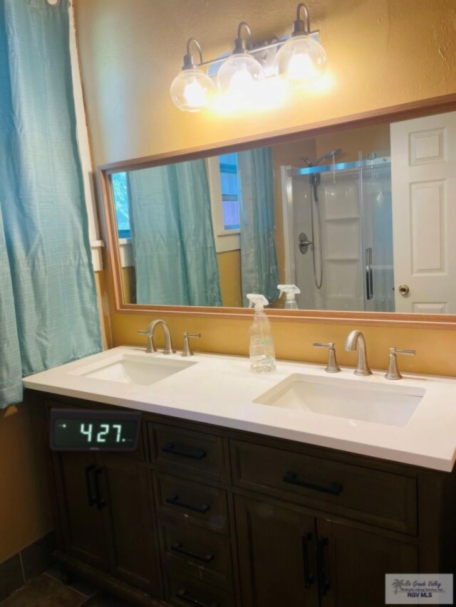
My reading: 4:27
